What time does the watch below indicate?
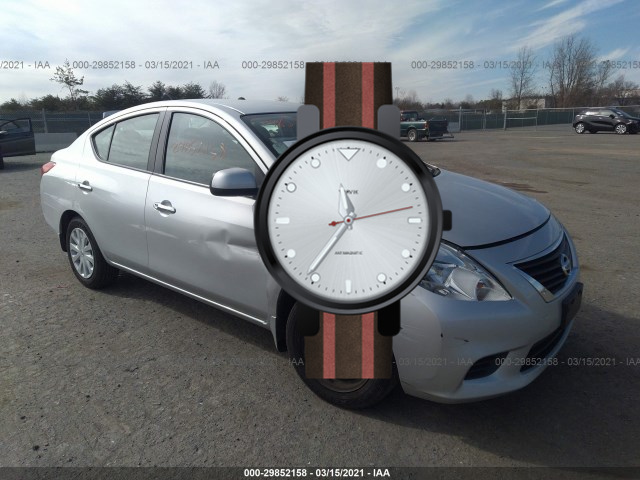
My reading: 11:36:13
